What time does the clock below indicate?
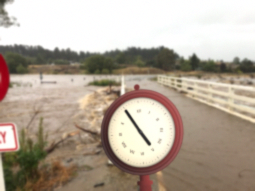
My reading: 4:55
